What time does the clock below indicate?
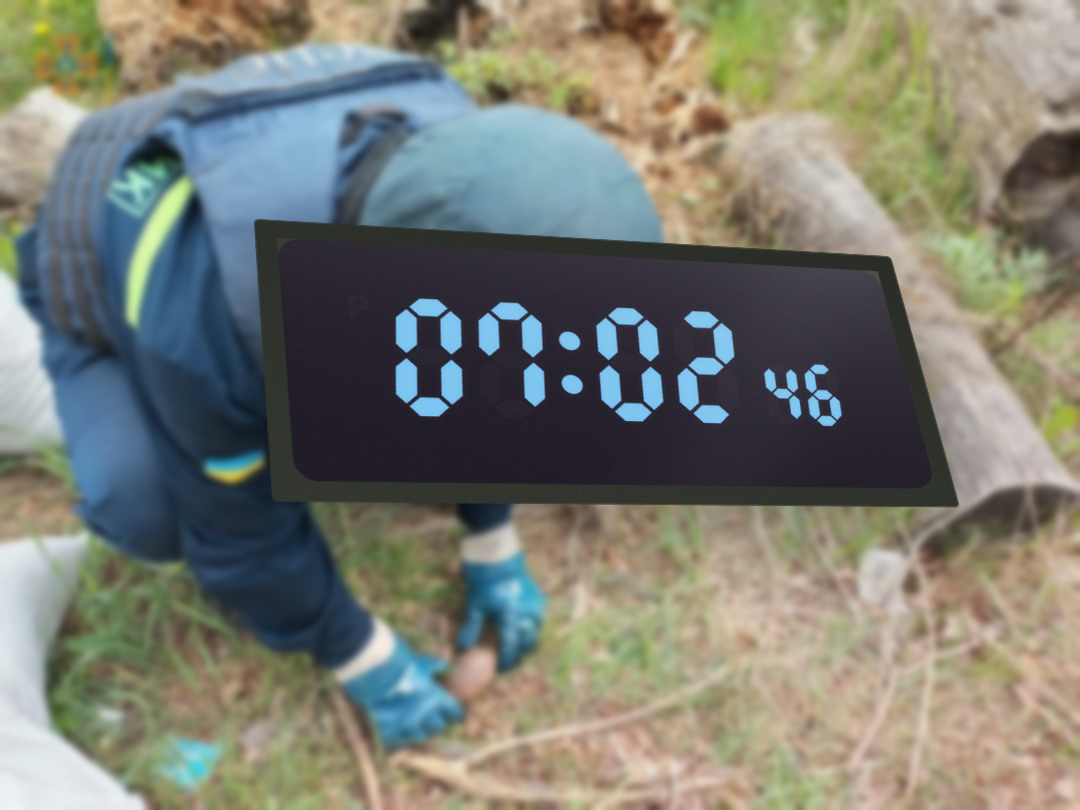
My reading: 7:02:46
